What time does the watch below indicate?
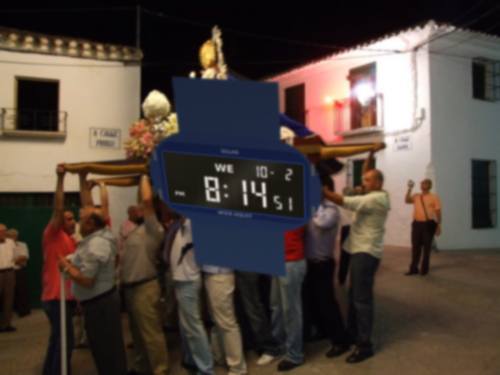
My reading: 8:14:51
